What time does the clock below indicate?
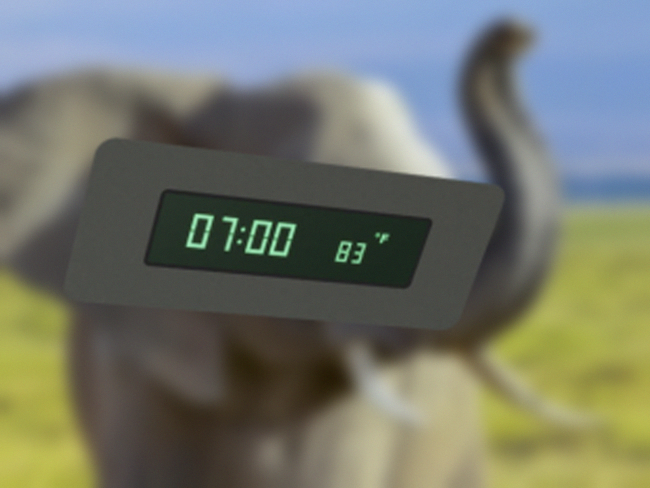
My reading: 7:00
